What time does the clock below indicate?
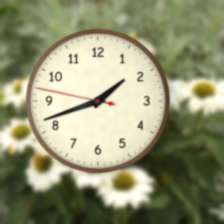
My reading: 1:41:47
